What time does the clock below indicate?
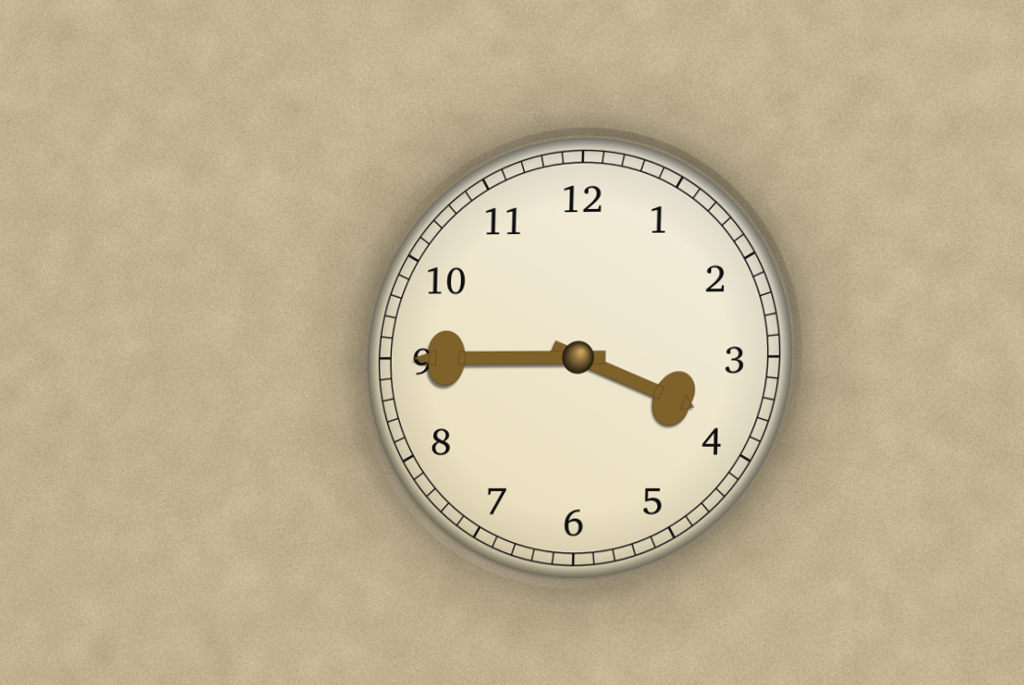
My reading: 3:45
